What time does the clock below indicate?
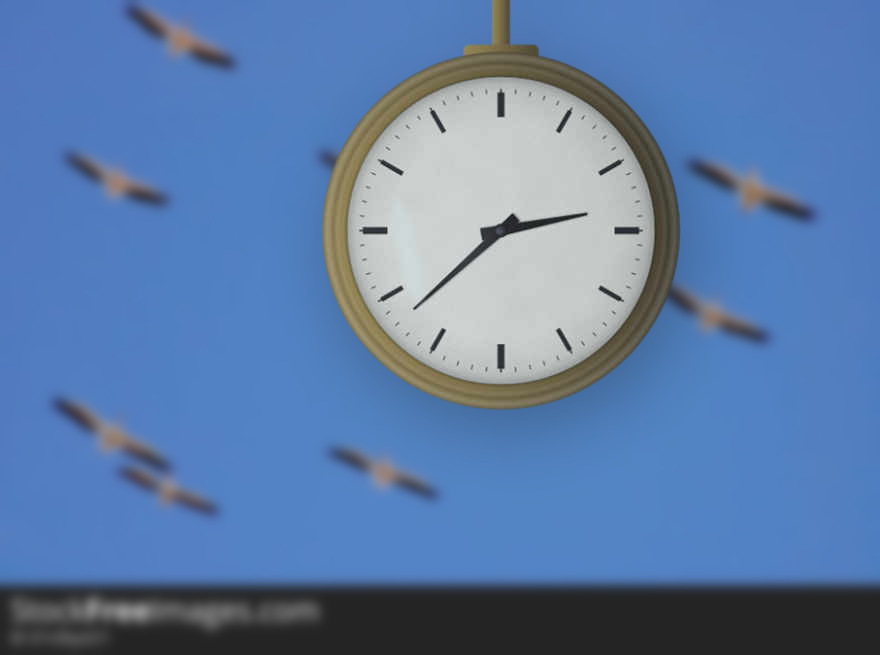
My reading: 2:38
